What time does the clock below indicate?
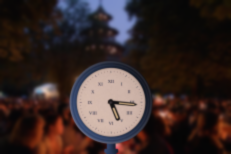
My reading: 5:16
